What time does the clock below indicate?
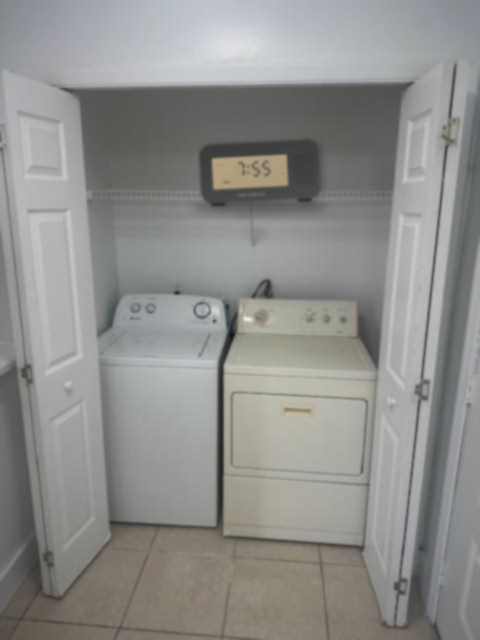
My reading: 7:55
